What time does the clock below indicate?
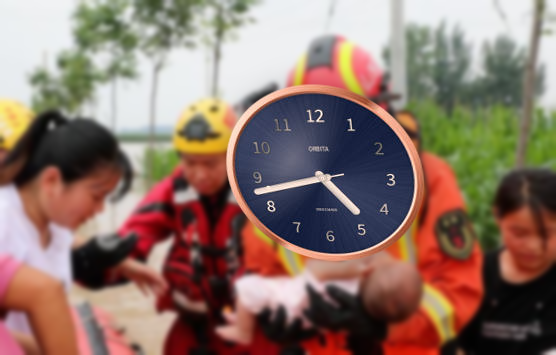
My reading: 4:42:43
